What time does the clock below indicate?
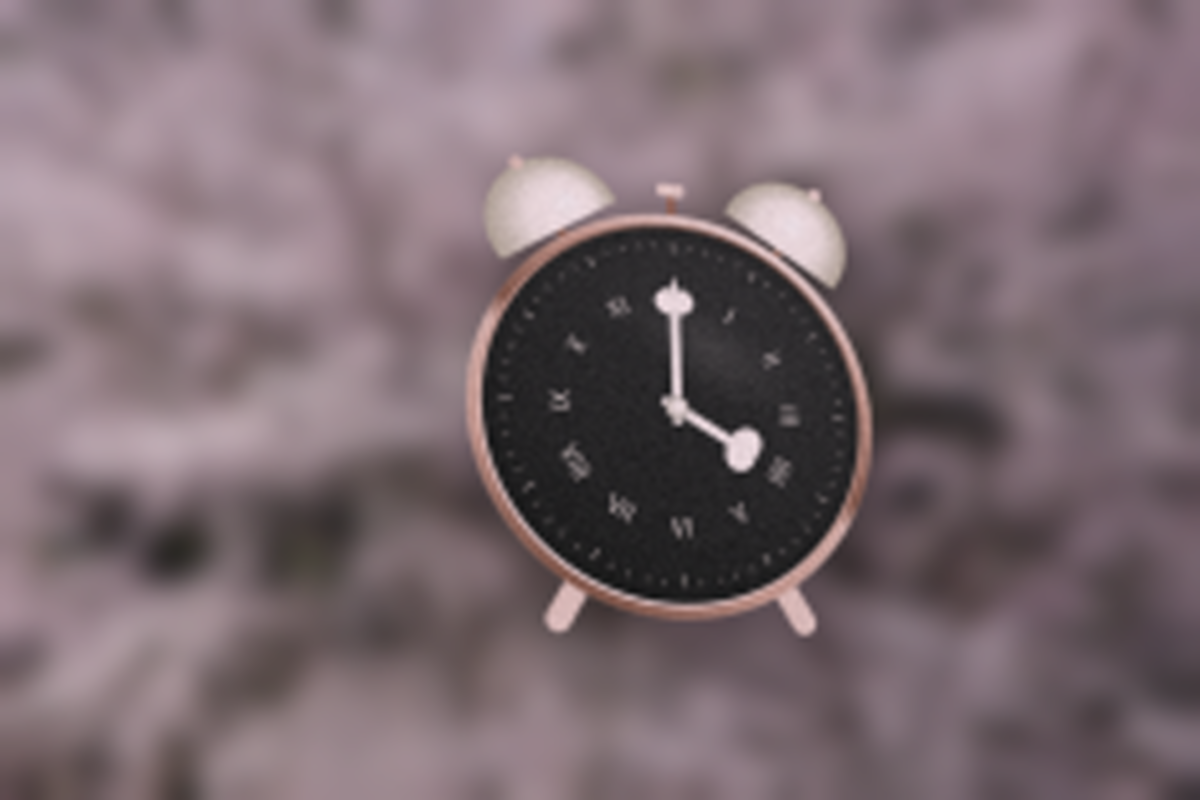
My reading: 4:00
